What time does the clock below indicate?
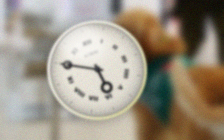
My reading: 5:50
